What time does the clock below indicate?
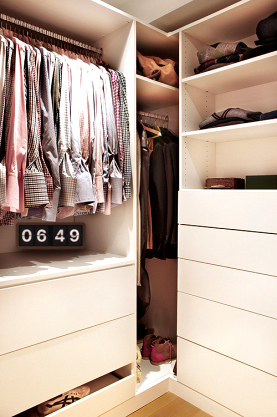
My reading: 6:49
